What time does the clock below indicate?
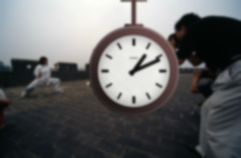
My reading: 1:11
